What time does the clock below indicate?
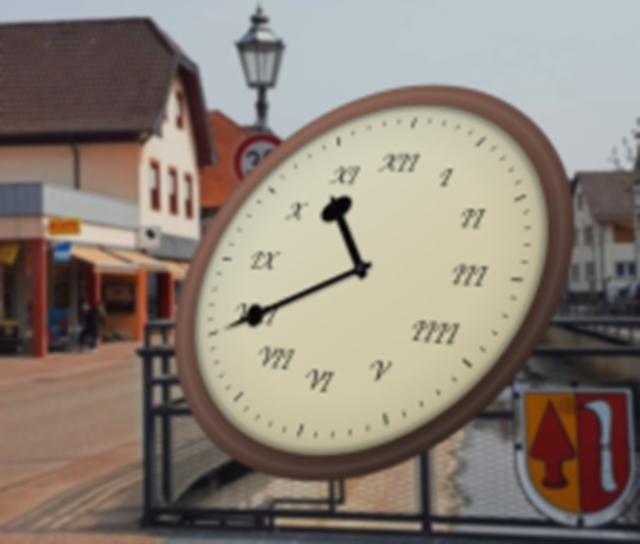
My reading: 10:40
